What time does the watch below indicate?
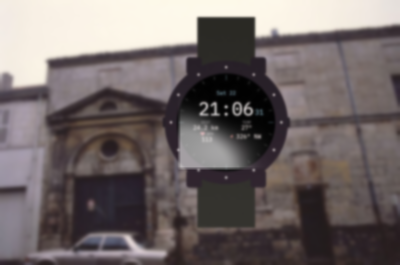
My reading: 21:06
